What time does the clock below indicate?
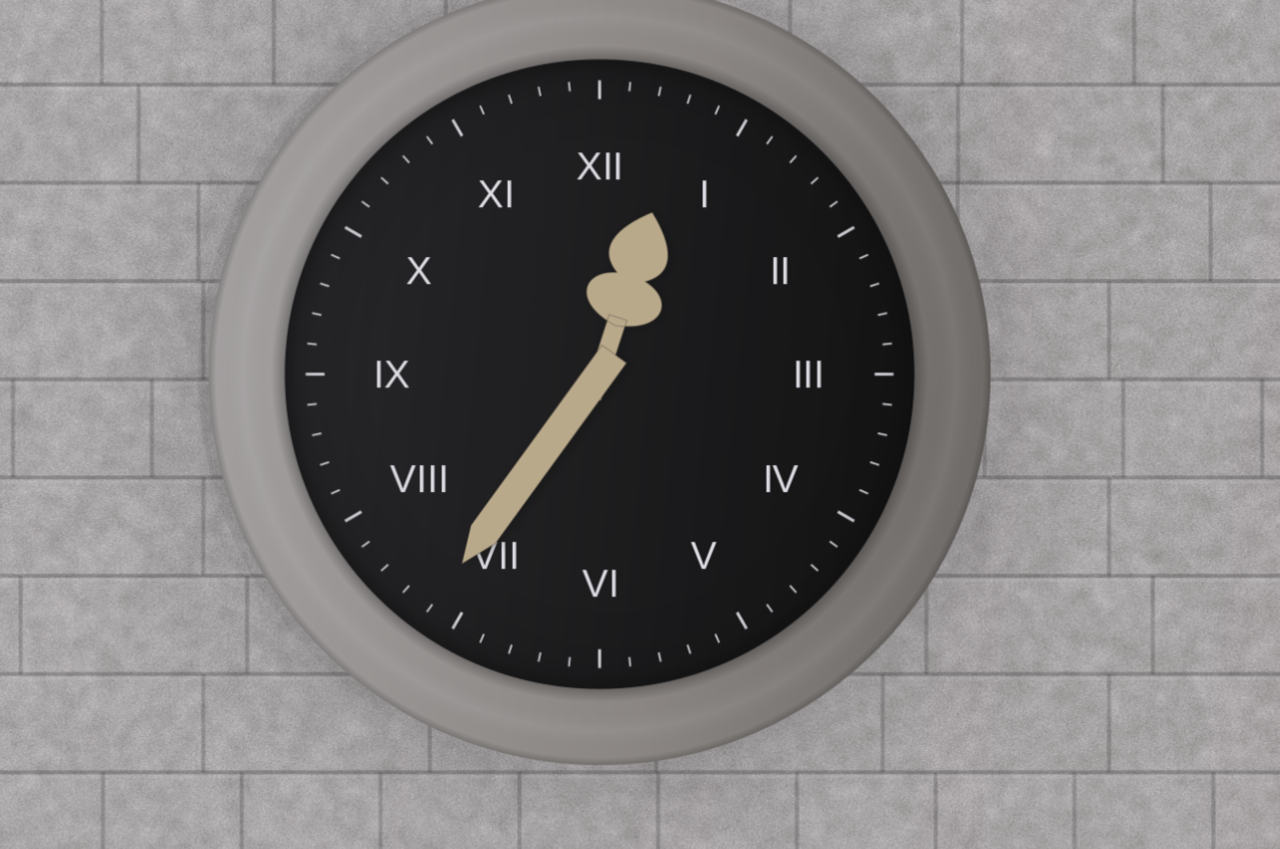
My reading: 12:36
